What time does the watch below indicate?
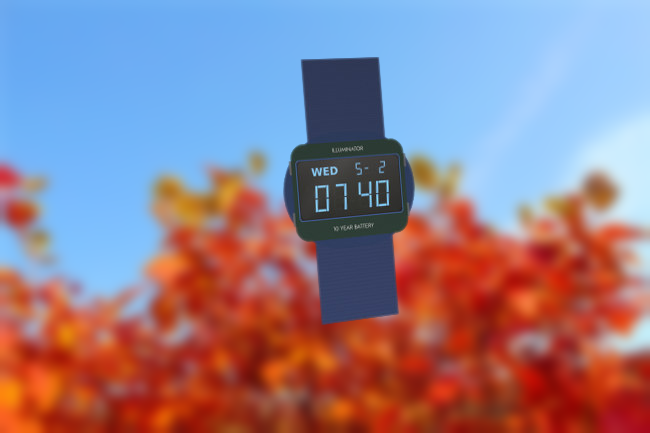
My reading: 7:40
